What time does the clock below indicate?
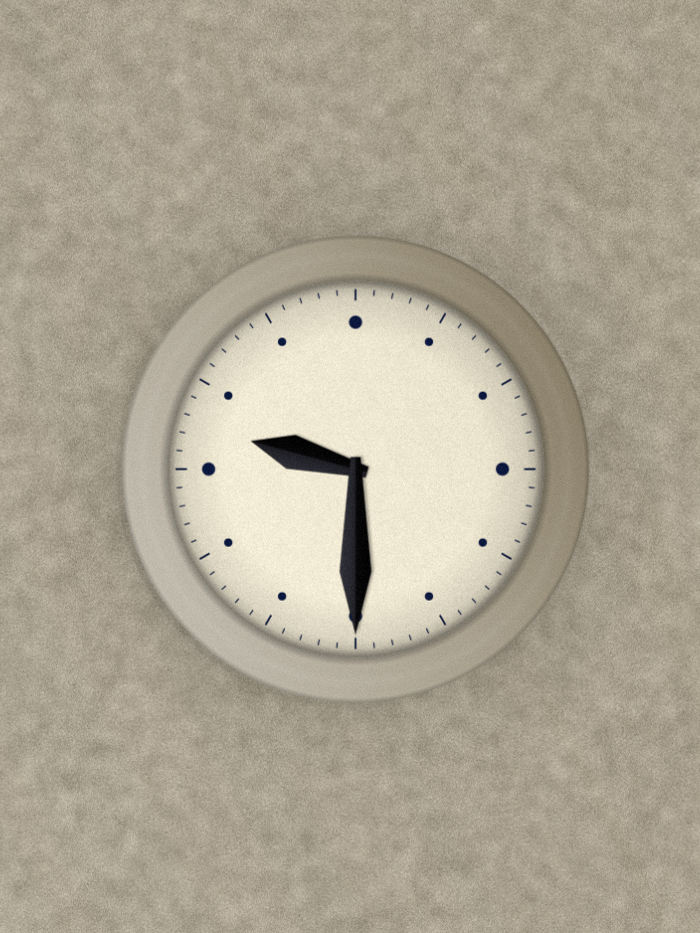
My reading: 9:30
